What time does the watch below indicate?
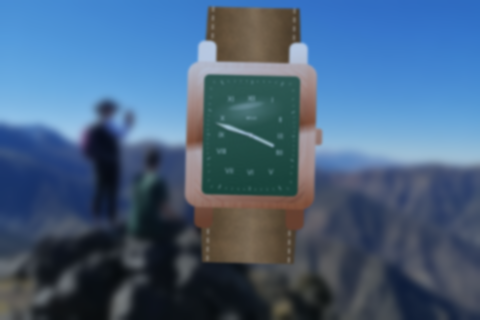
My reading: 3:48
